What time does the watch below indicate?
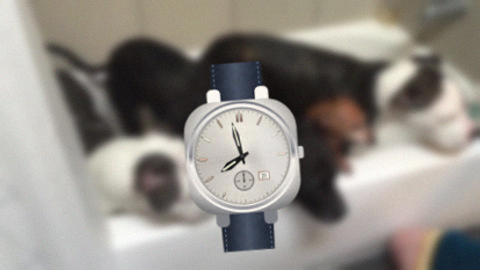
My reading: 7:58
